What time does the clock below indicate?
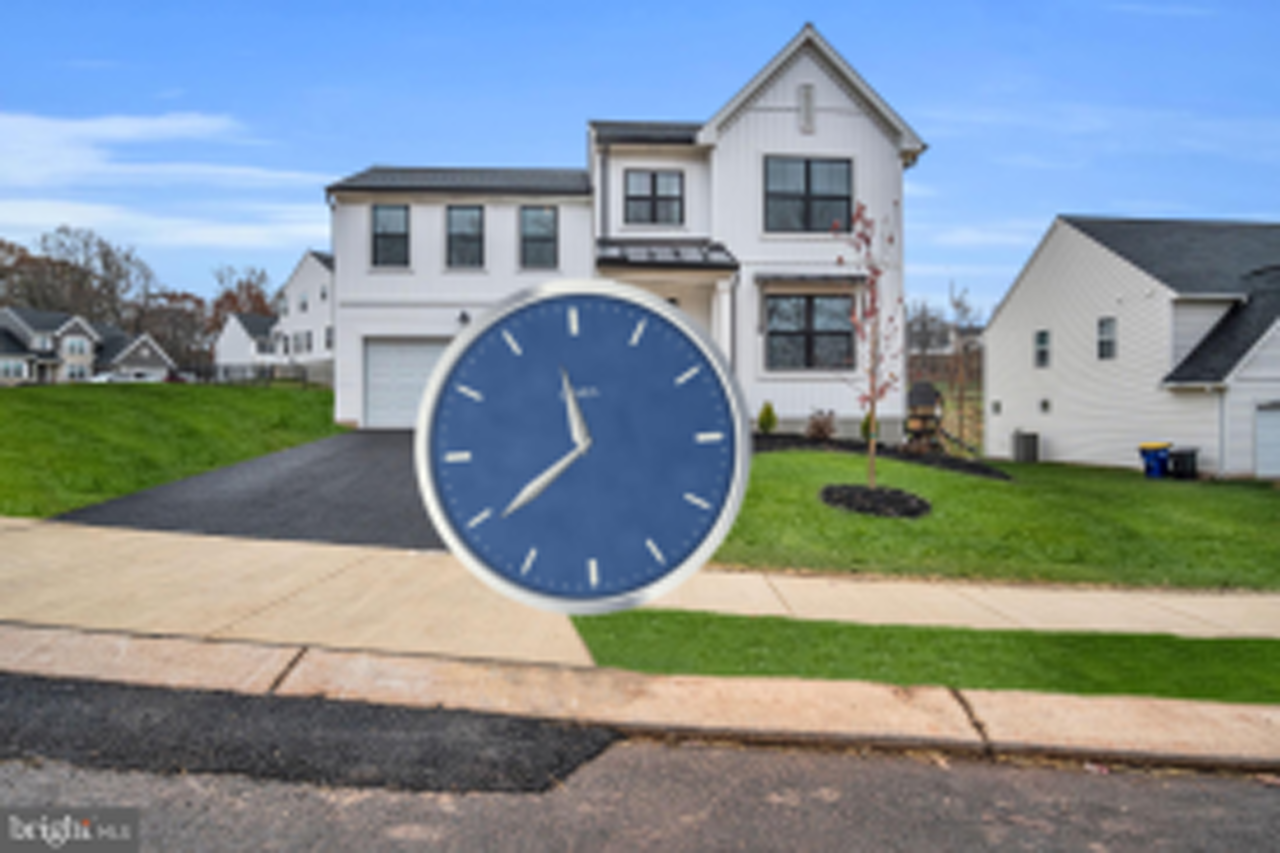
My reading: 11:39
